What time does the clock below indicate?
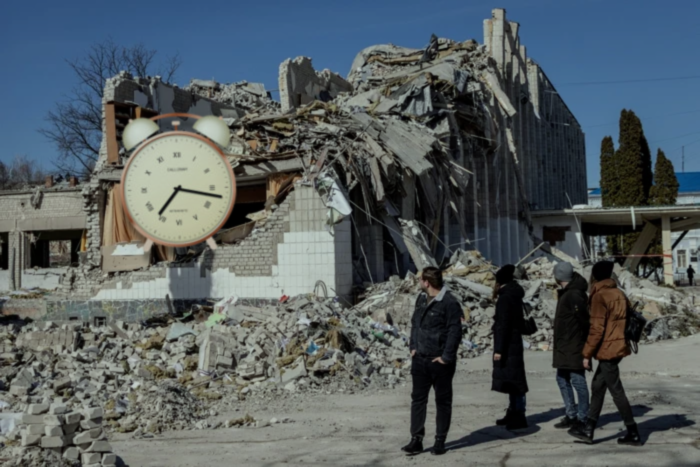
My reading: 7:17
